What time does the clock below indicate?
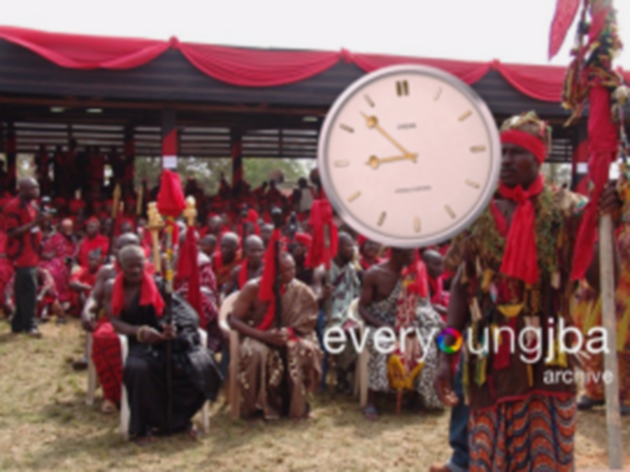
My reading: 8:53
